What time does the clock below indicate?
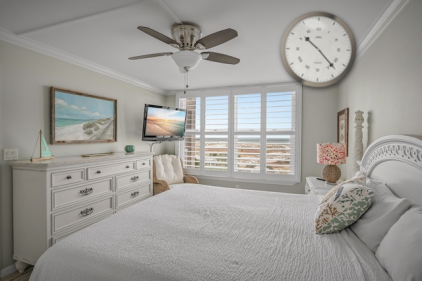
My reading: 10:23
